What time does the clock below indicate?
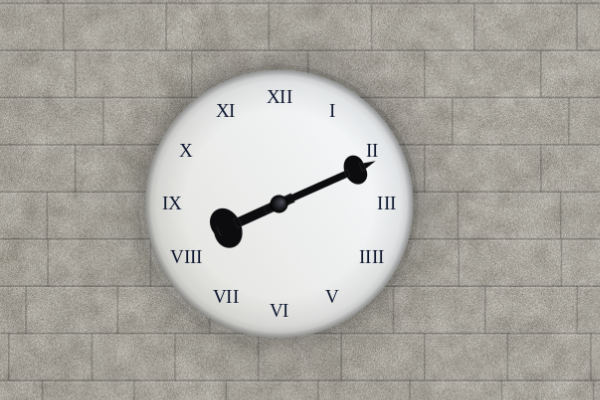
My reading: 8:11
